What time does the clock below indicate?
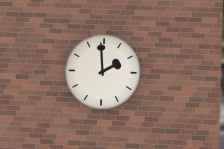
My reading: 1:59
